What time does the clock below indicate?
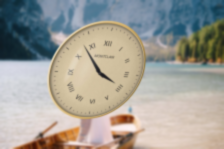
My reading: 3:53
